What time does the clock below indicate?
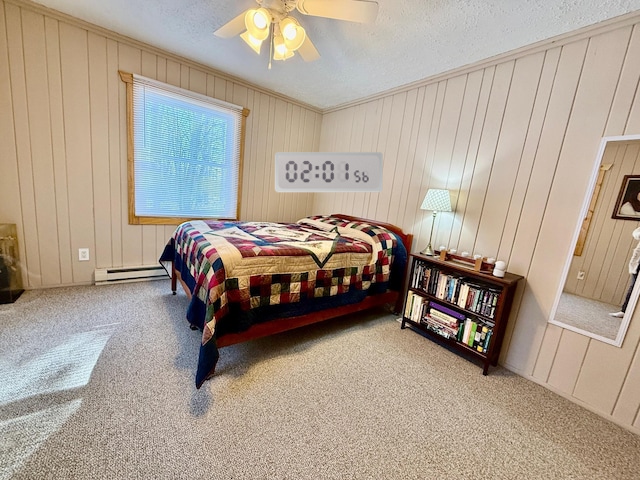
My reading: 2:01:56
